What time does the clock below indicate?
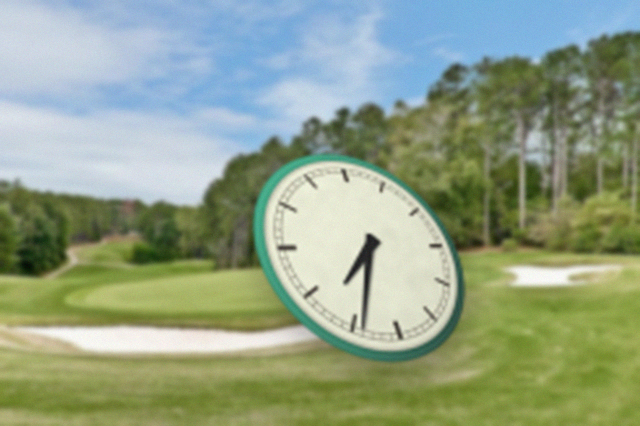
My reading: 7:34
